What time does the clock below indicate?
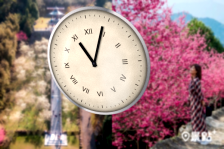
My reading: 11:04
